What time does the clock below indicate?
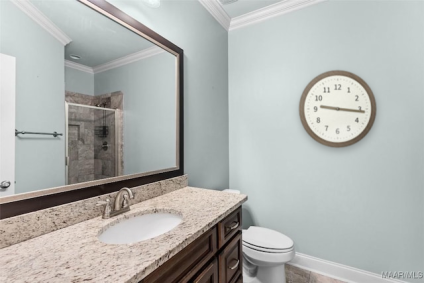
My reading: 9:16
